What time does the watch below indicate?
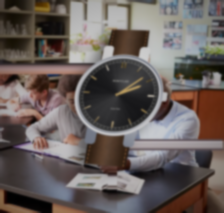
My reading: 2:08
